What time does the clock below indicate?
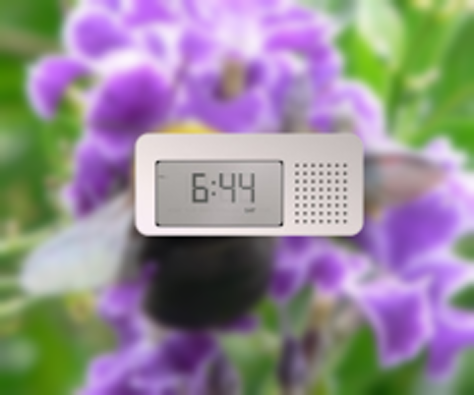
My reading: 6:44
